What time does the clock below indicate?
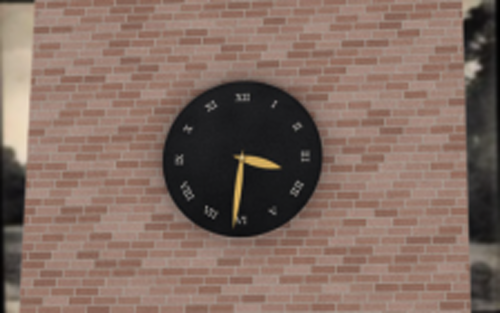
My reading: 3:31
